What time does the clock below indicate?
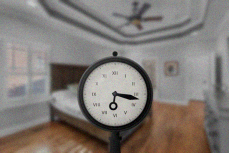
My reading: 6:17
